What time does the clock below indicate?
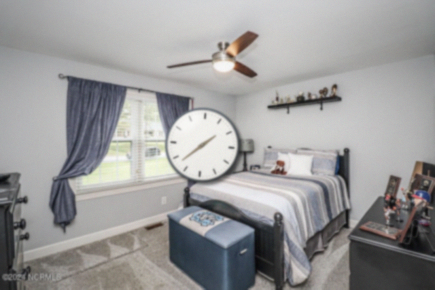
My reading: 1:38
